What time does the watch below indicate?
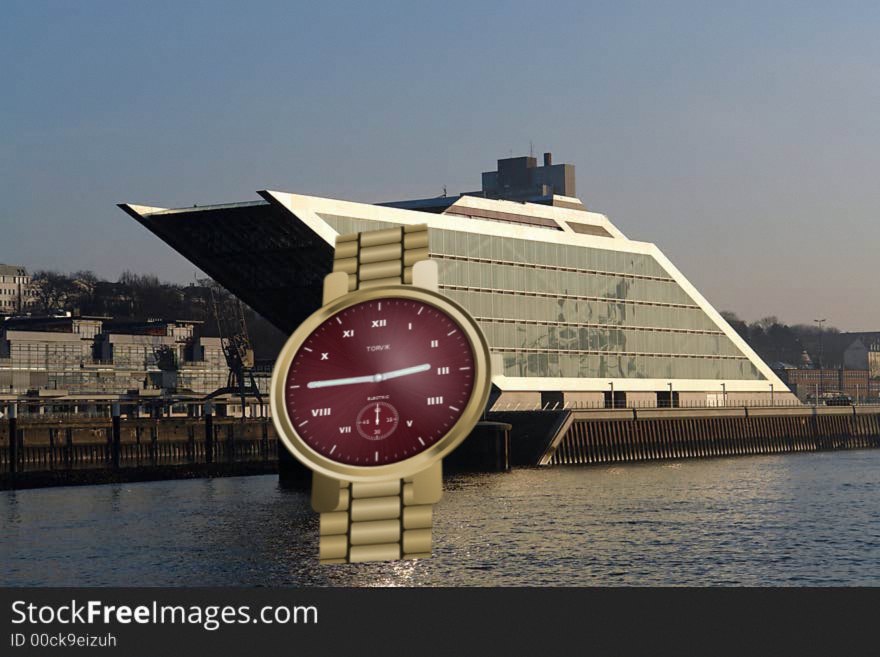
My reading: 2:45
